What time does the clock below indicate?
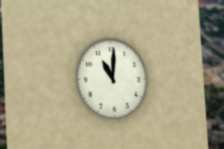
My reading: 11:01
